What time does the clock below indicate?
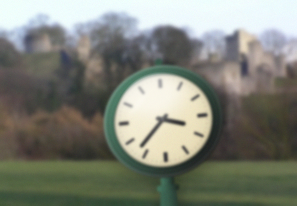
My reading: 3:37
